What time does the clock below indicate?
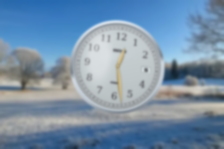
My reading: 12:28
